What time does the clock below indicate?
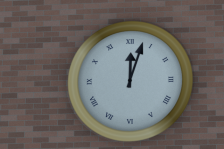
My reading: 12:03
